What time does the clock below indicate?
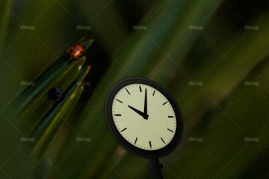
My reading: 10:02
